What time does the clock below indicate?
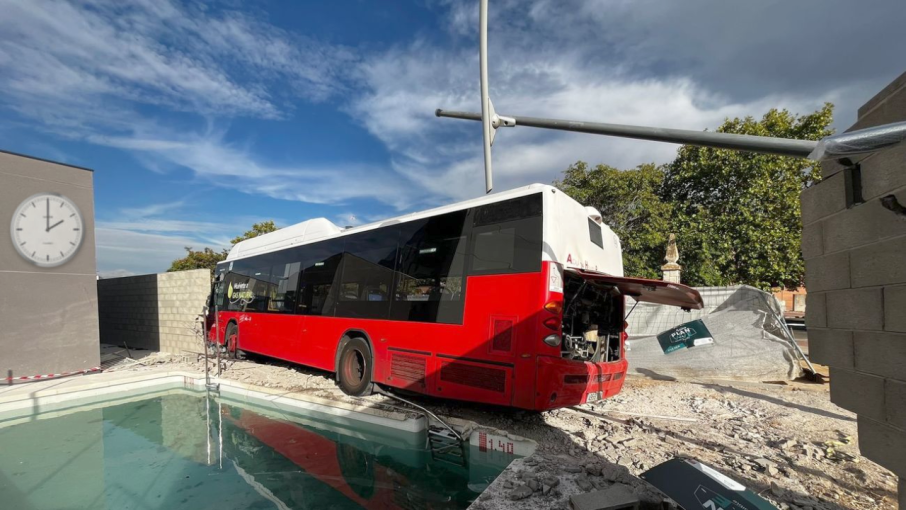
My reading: 2:00
